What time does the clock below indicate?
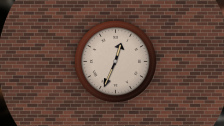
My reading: 12:34
